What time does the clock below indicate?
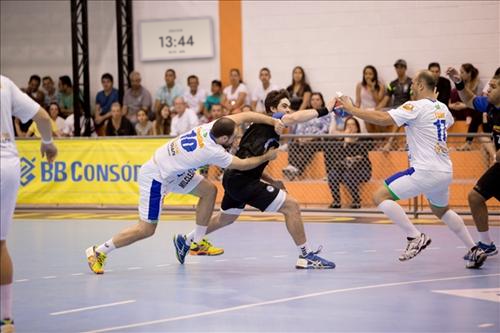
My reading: 13:44
